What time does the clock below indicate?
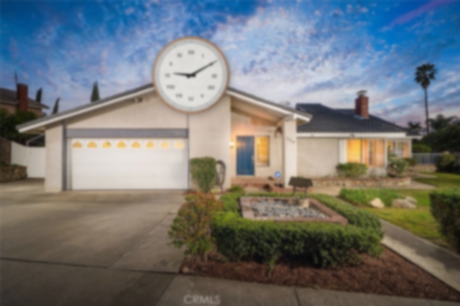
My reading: 9:10
